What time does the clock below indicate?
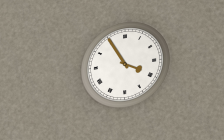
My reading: 3:55
